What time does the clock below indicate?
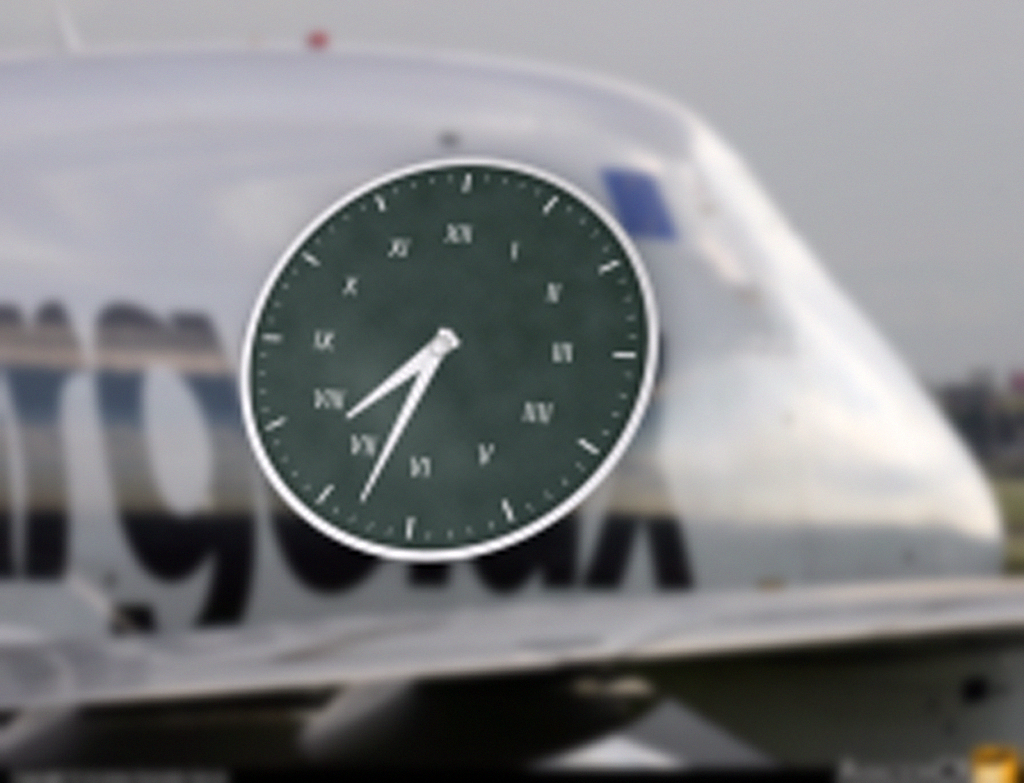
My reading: 7:33
